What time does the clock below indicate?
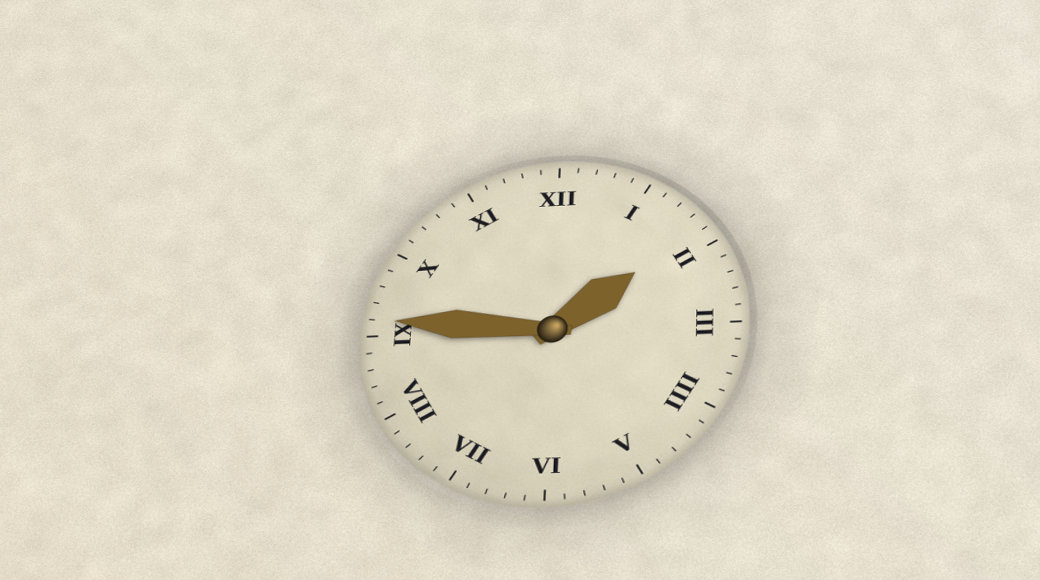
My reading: 1:46
